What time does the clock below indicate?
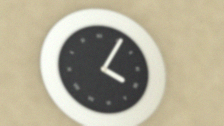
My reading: 4:06
